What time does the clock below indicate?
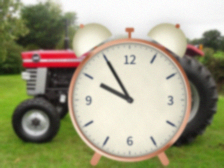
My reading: 9:55
